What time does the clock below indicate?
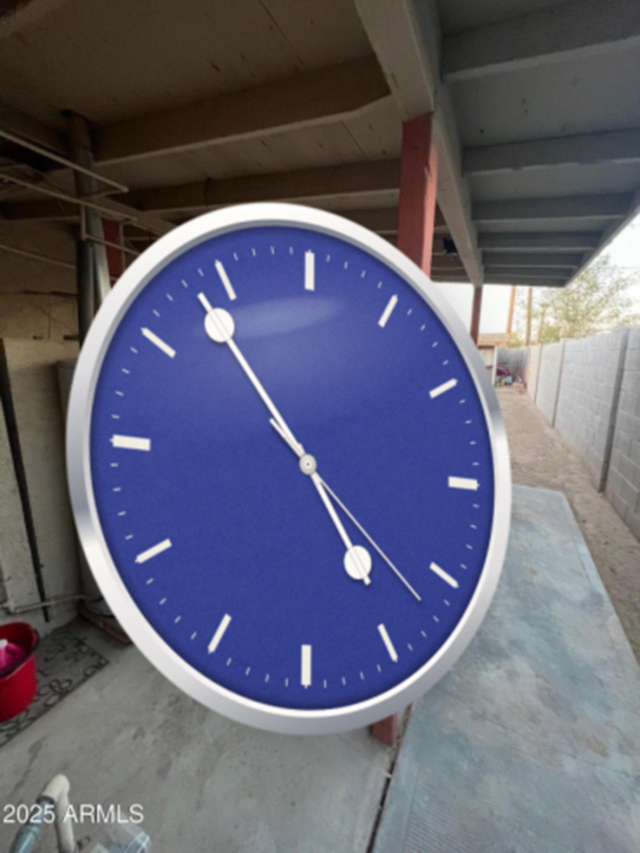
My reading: 4:53:22
